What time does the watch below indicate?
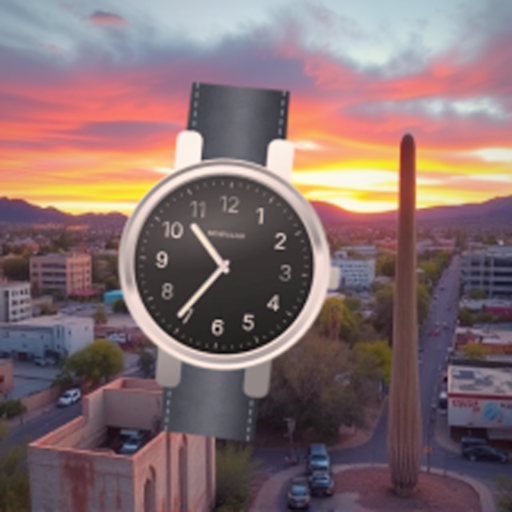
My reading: 10:36
